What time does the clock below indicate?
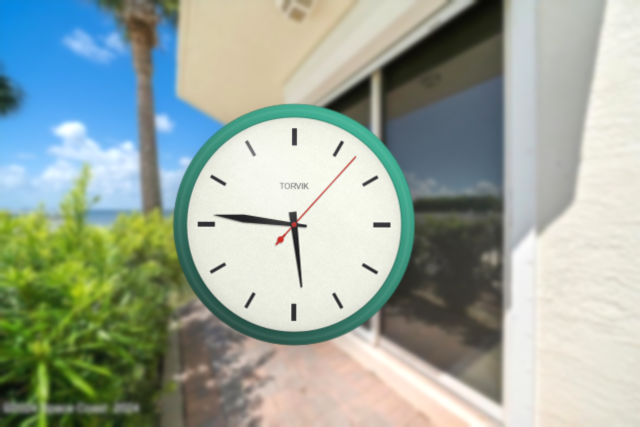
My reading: 5:46:07
